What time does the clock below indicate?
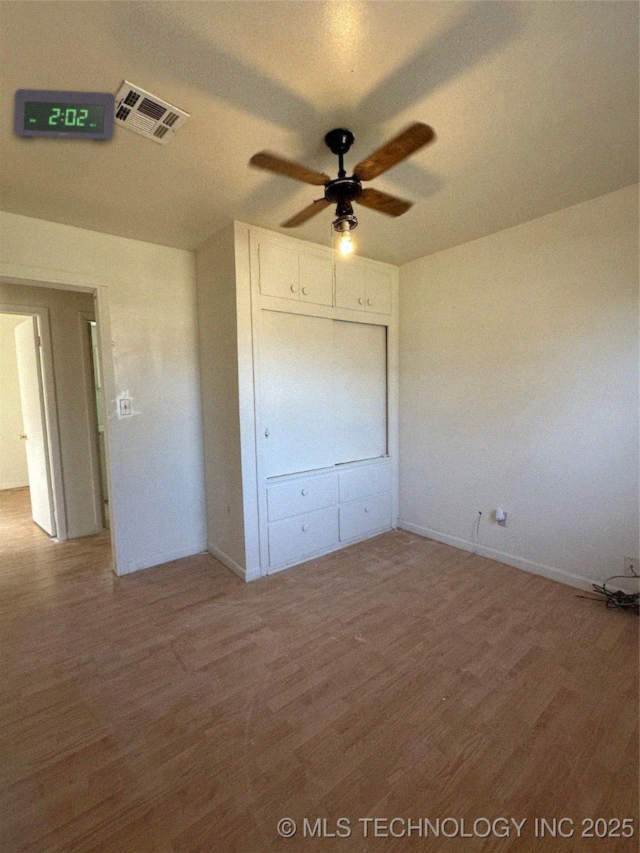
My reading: 2:02
